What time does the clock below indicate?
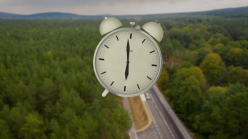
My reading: 5:59
